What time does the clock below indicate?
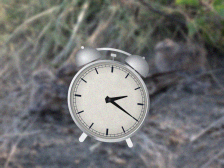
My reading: 2:20
